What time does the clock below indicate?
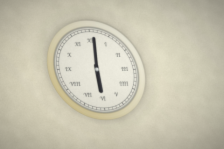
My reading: 6:01
